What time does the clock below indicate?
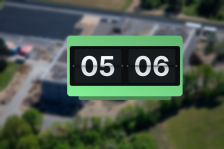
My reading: 5:06
